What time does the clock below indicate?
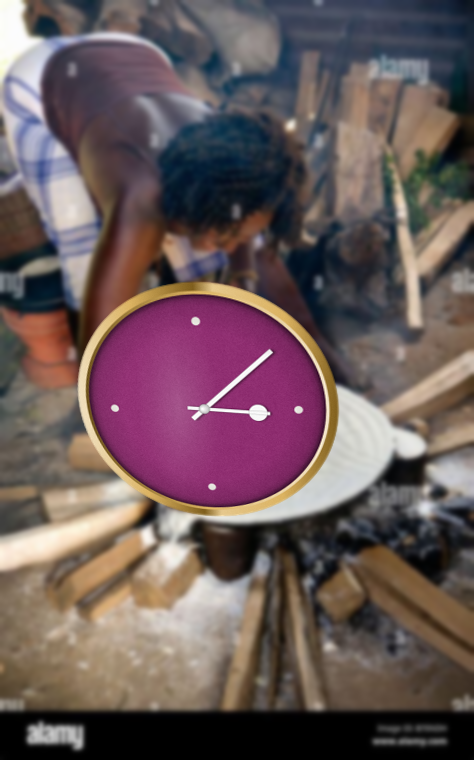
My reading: 3:08
